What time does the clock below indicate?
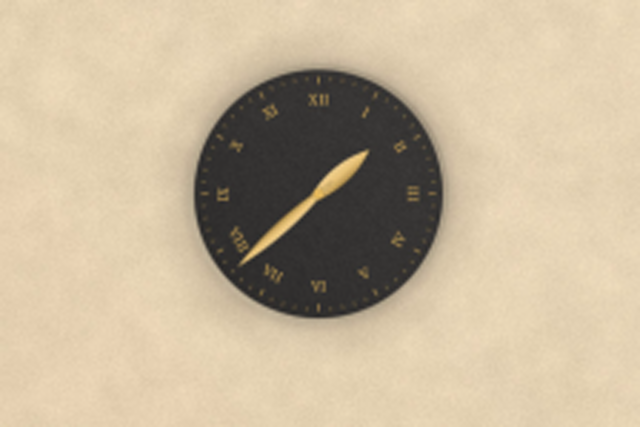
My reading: 1:38
